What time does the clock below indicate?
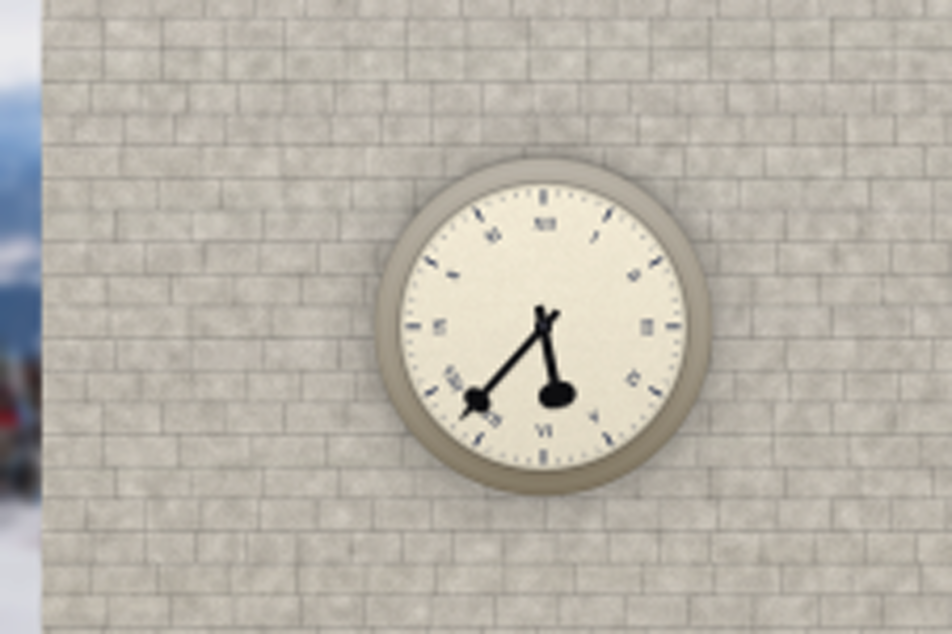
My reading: 5:37
